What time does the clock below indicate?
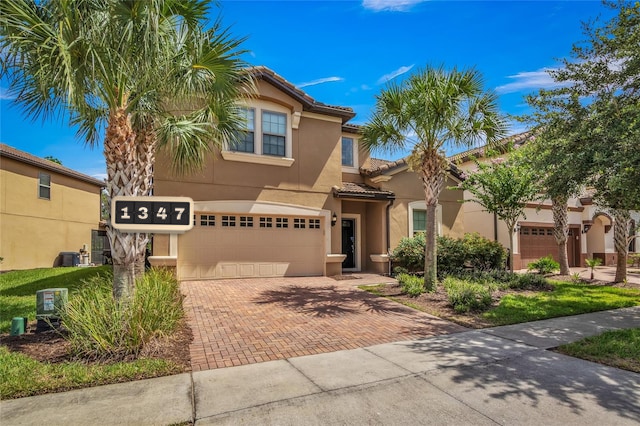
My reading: 13:47
